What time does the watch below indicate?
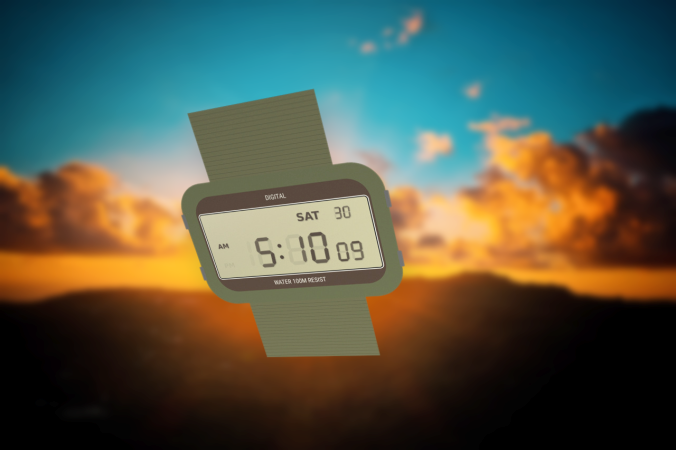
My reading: 5:10:09
